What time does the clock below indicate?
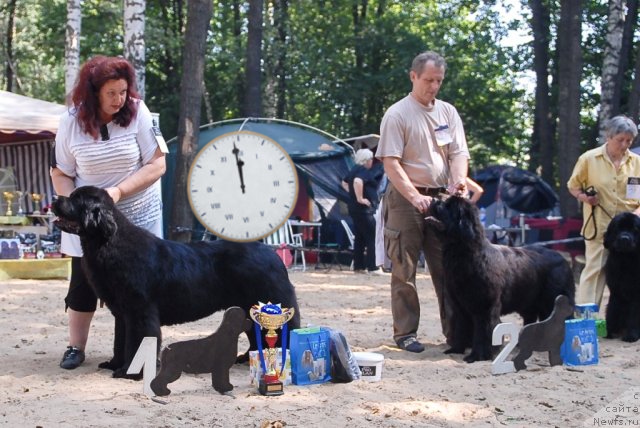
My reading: 11:59
